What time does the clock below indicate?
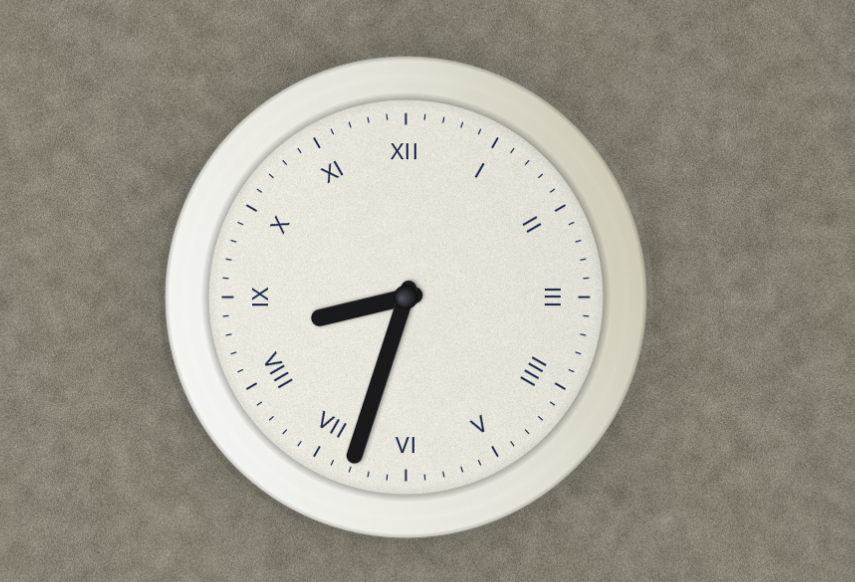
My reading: 8:33
